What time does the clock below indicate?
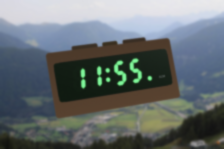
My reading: 11:55
